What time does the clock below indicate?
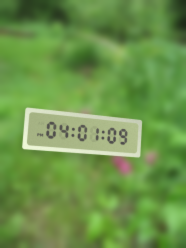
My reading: 4:01:09
